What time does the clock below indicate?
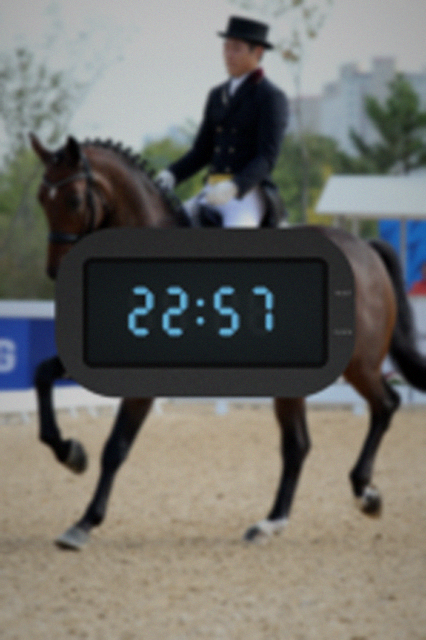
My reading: 22:57
